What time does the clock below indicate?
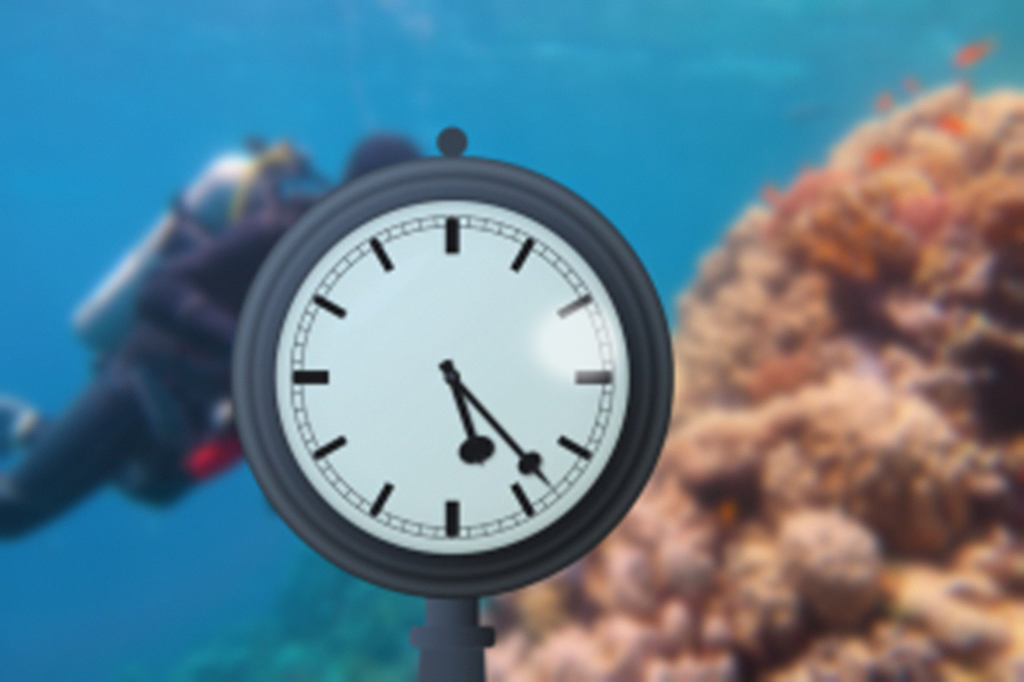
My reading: 5:23
